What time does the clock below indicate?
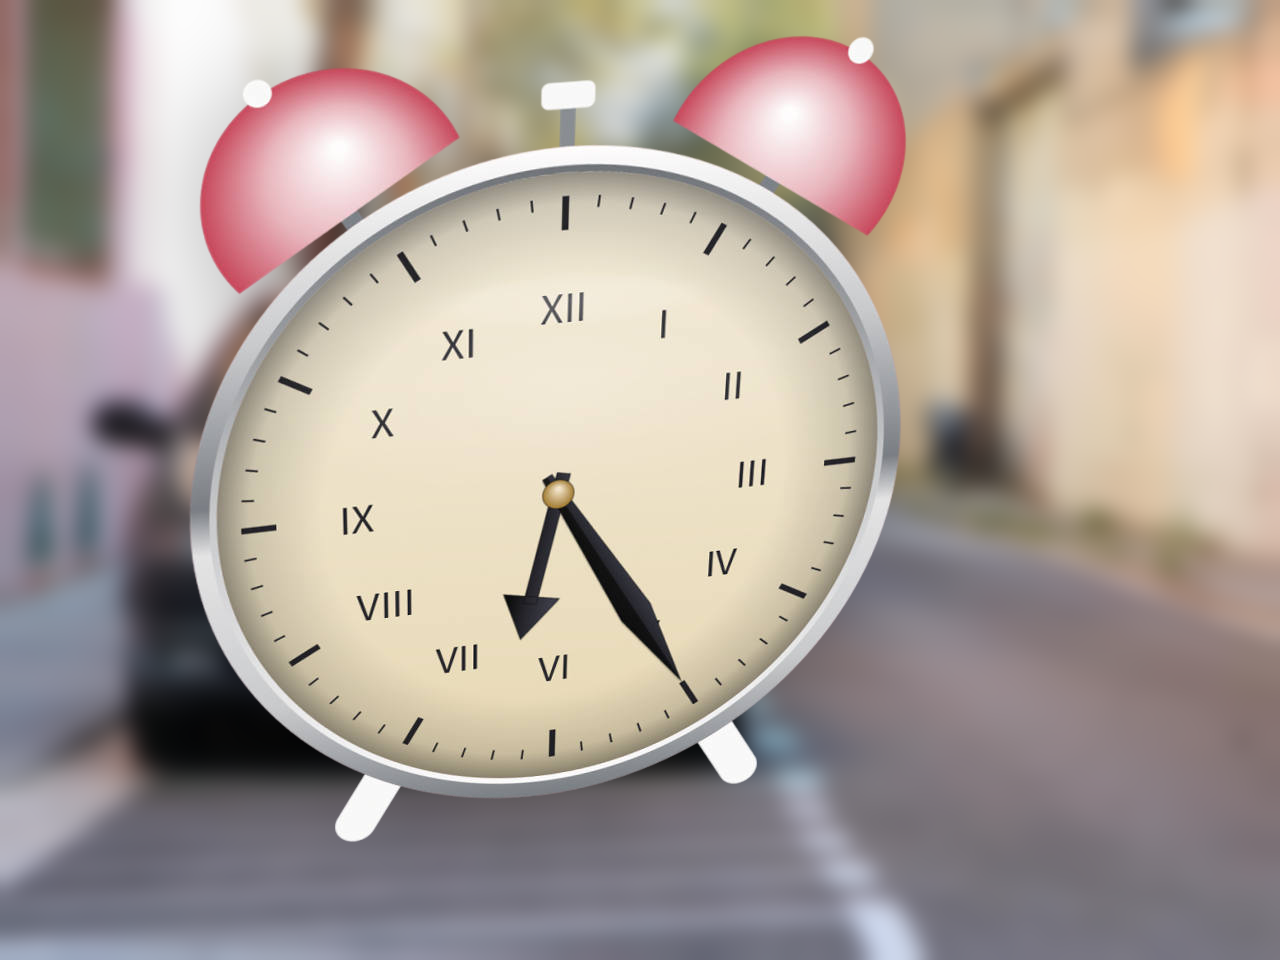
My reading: 6:25
